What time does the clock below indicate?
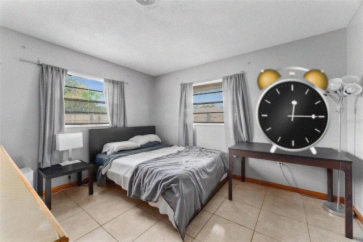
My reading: 12:15
